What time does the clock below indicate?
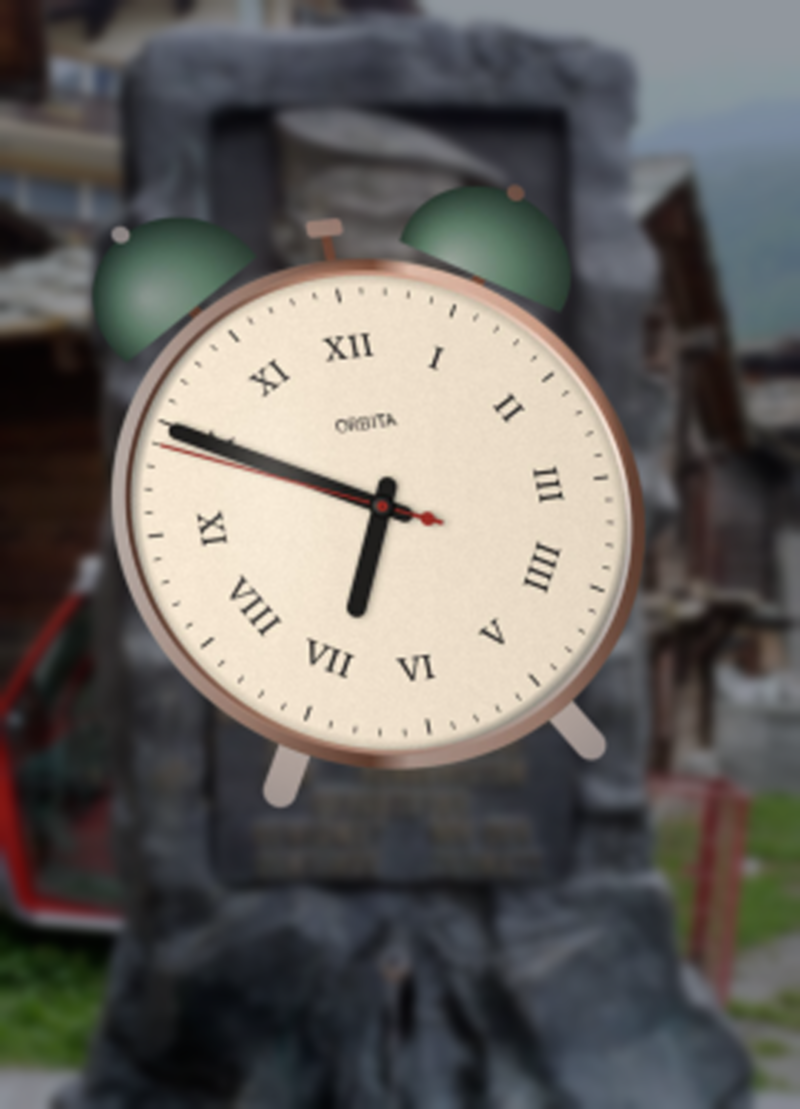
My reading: 6:49:49
